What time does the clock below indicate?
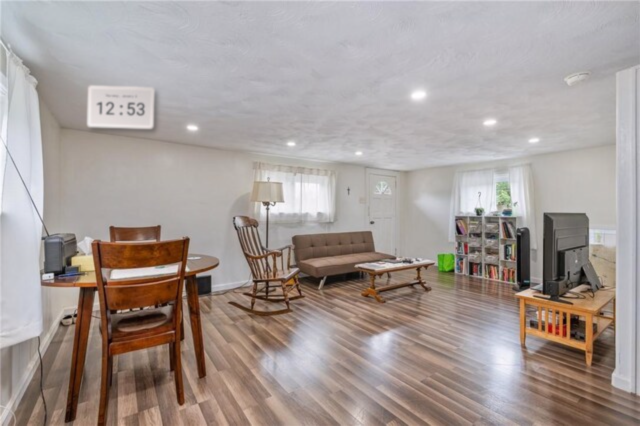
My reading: 12:53
